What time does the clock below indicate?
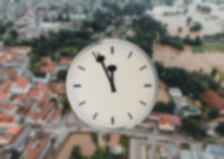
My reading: 11:56
